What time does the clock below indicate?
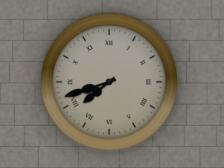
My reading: 7:42
